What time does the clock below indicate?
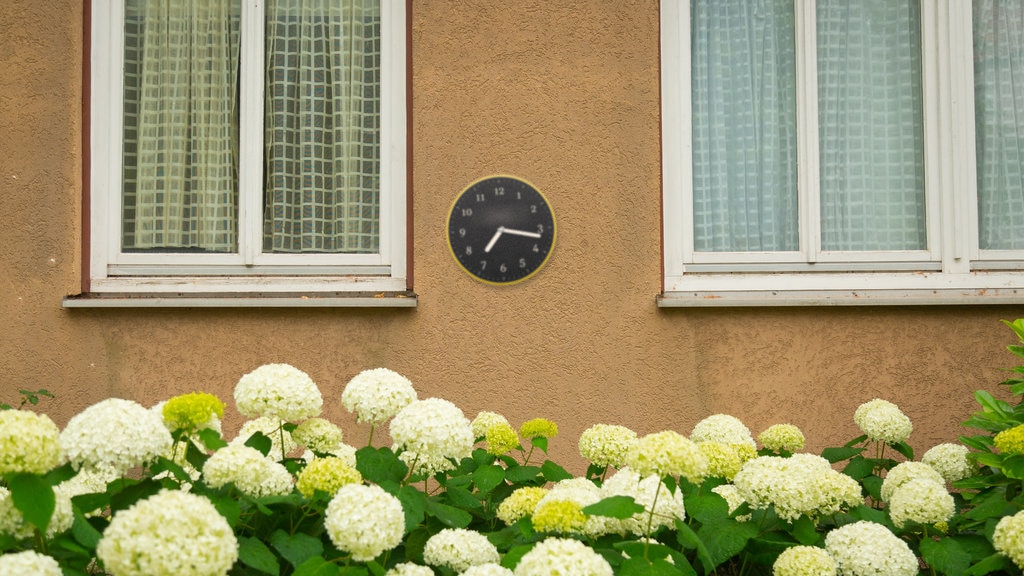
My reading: 7:17
